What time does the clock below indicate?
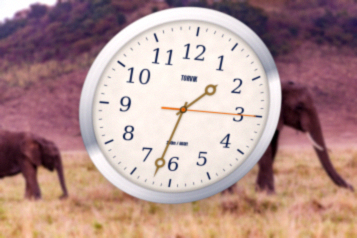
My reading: 1:32:15
